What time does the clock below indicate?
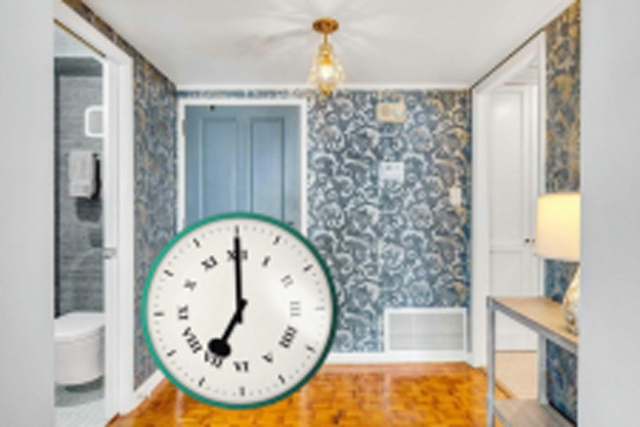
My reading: 7:00
